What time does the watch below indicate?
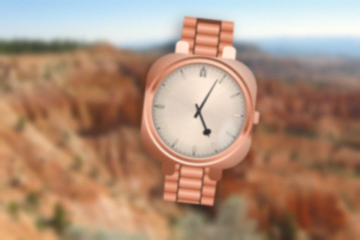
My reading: 5:04
